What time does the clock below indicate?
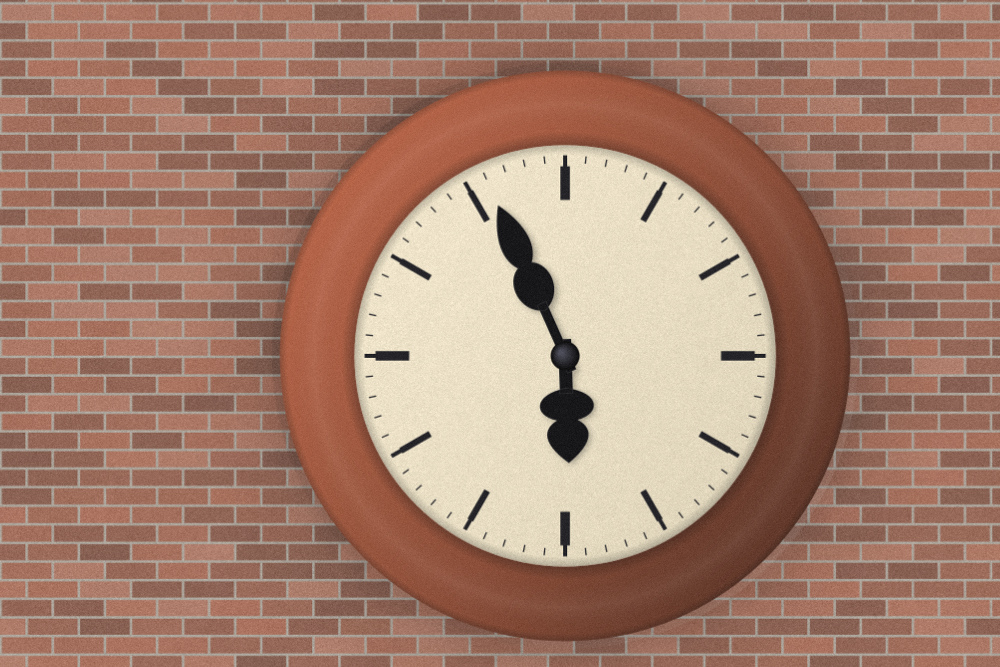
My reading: 5:56
